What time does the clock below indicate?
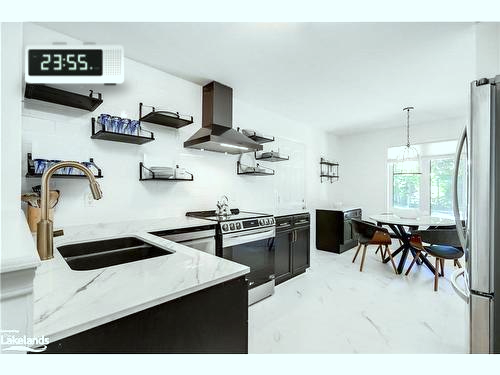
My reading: 23:55
